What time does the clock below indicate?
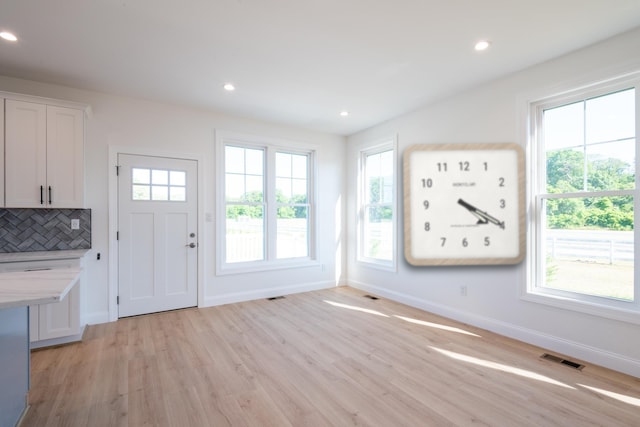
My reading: 4:20
